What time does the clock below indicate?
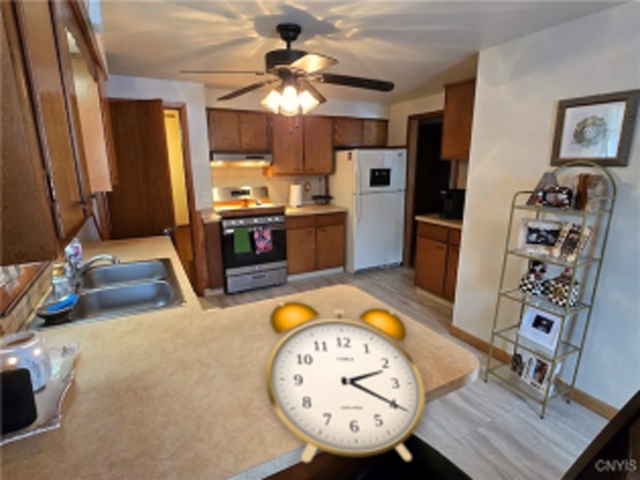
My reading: 2:20
